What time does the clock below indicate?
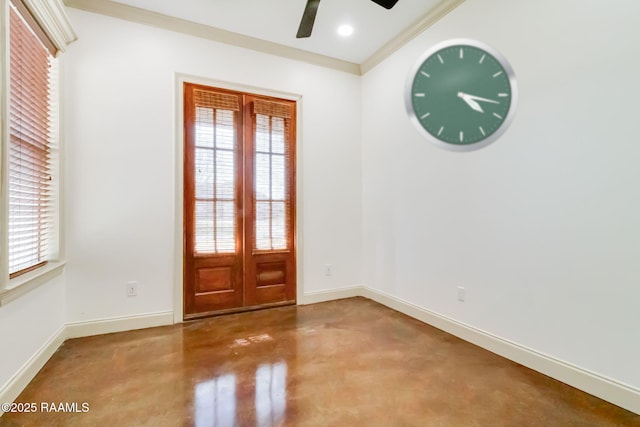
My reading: 4:17
